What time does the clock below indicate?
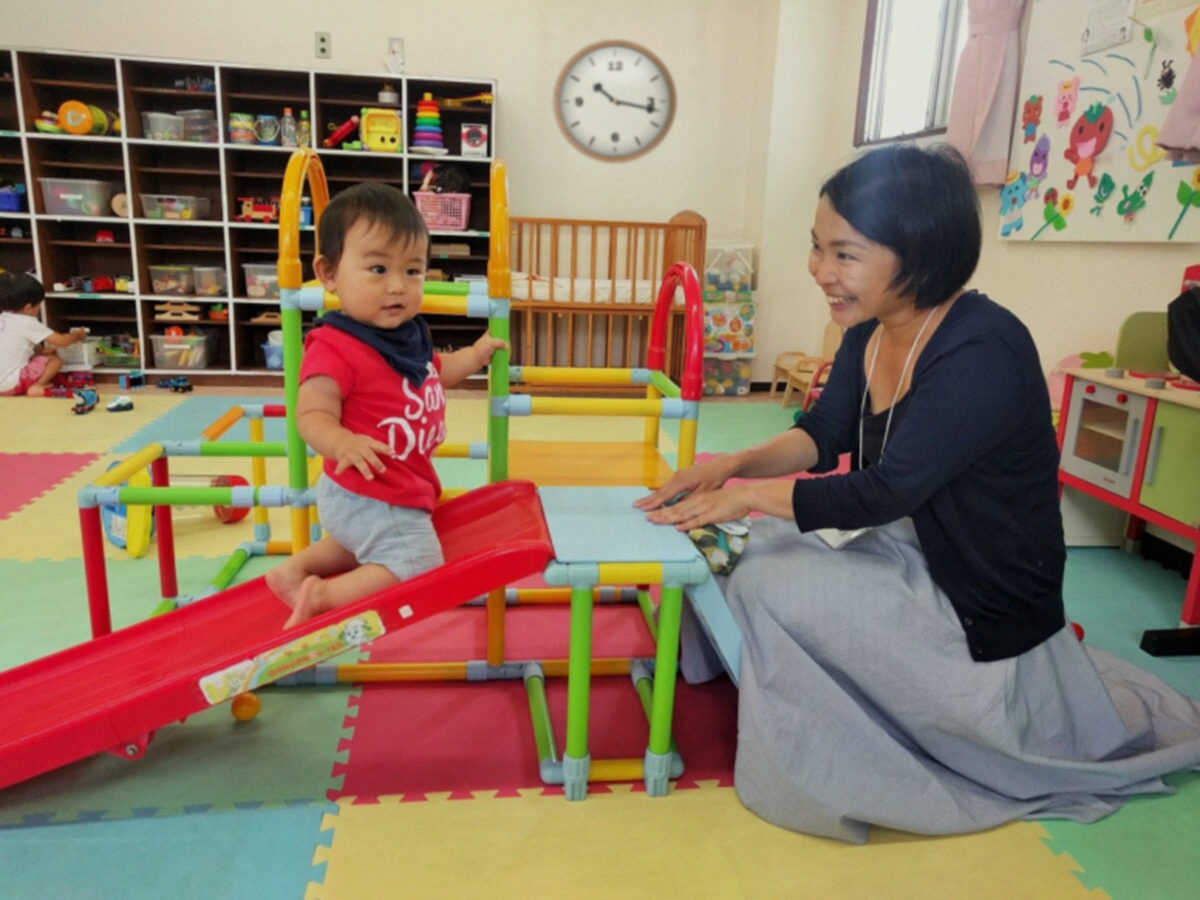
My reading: 10:17
